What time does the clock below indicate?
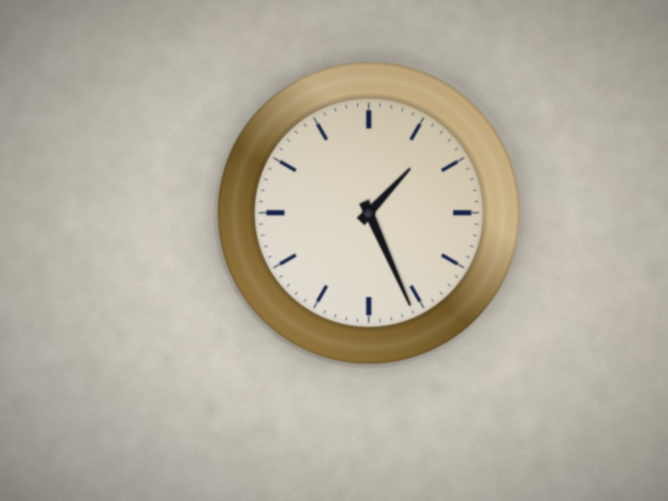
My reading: 1:26
